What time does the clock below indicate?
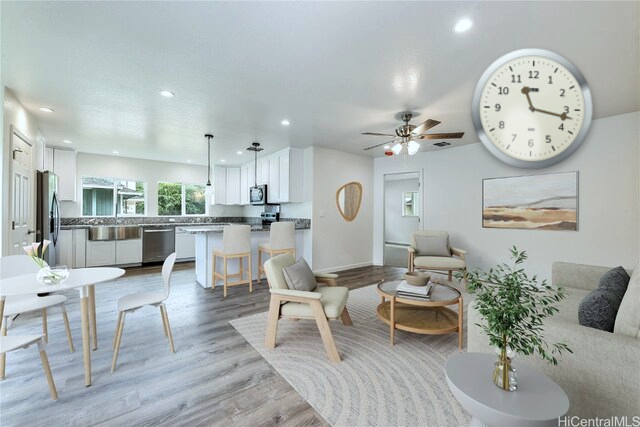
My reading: 11:17
